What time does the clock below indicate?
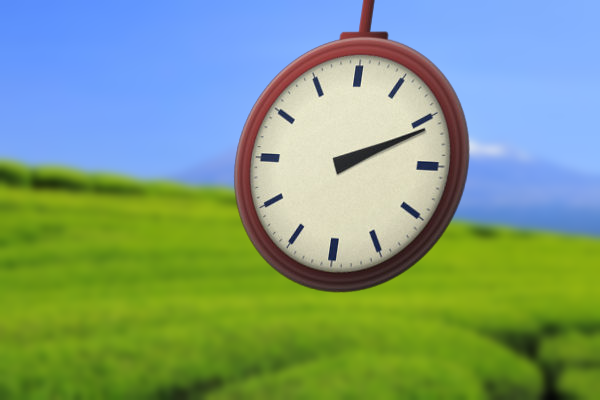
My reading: 2:11
